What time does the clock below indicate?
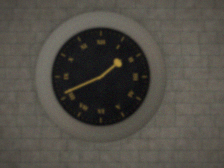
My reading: 1:41
